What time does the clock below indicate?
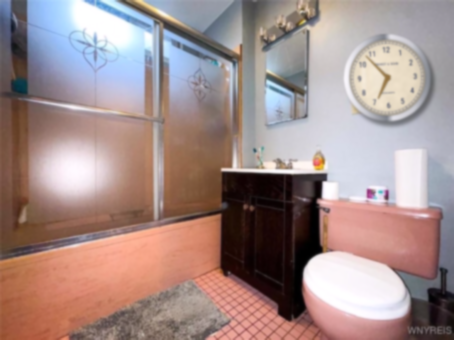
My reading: 6:53
